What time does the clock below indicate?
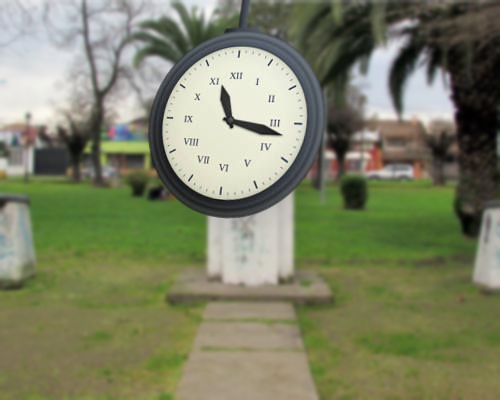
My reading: 11:17
